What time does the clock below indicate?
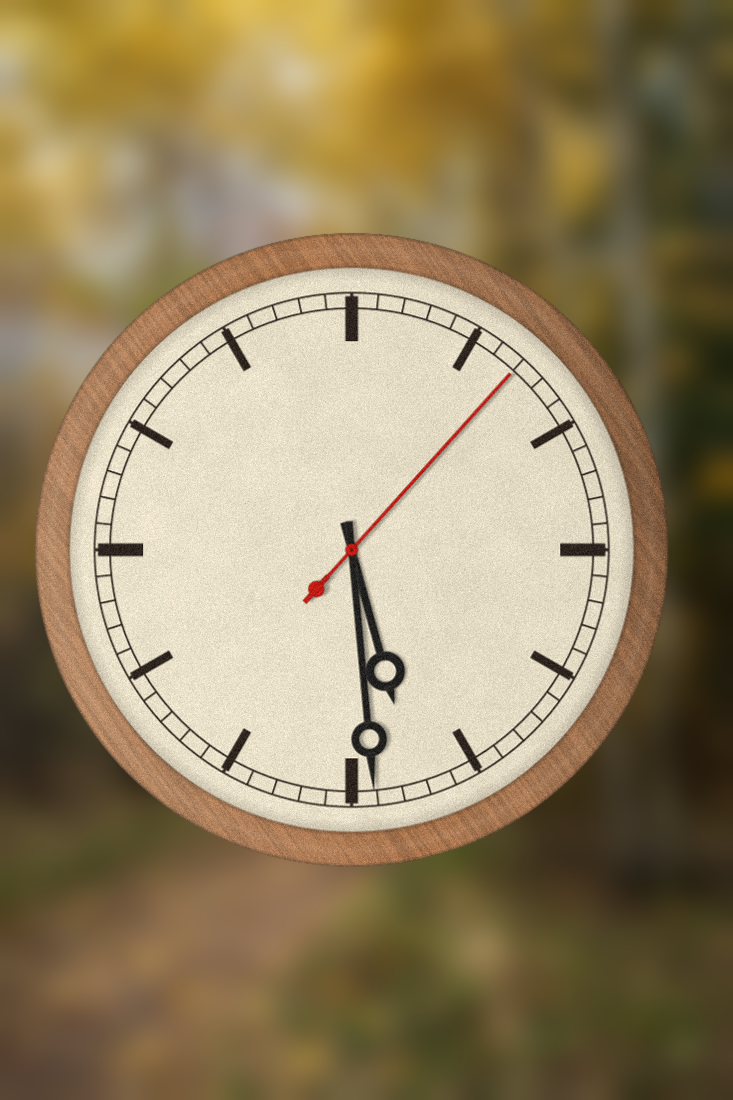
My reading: 5:29:07
